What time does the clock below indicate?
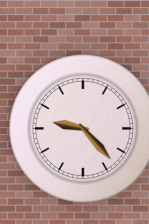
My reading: 9:23
